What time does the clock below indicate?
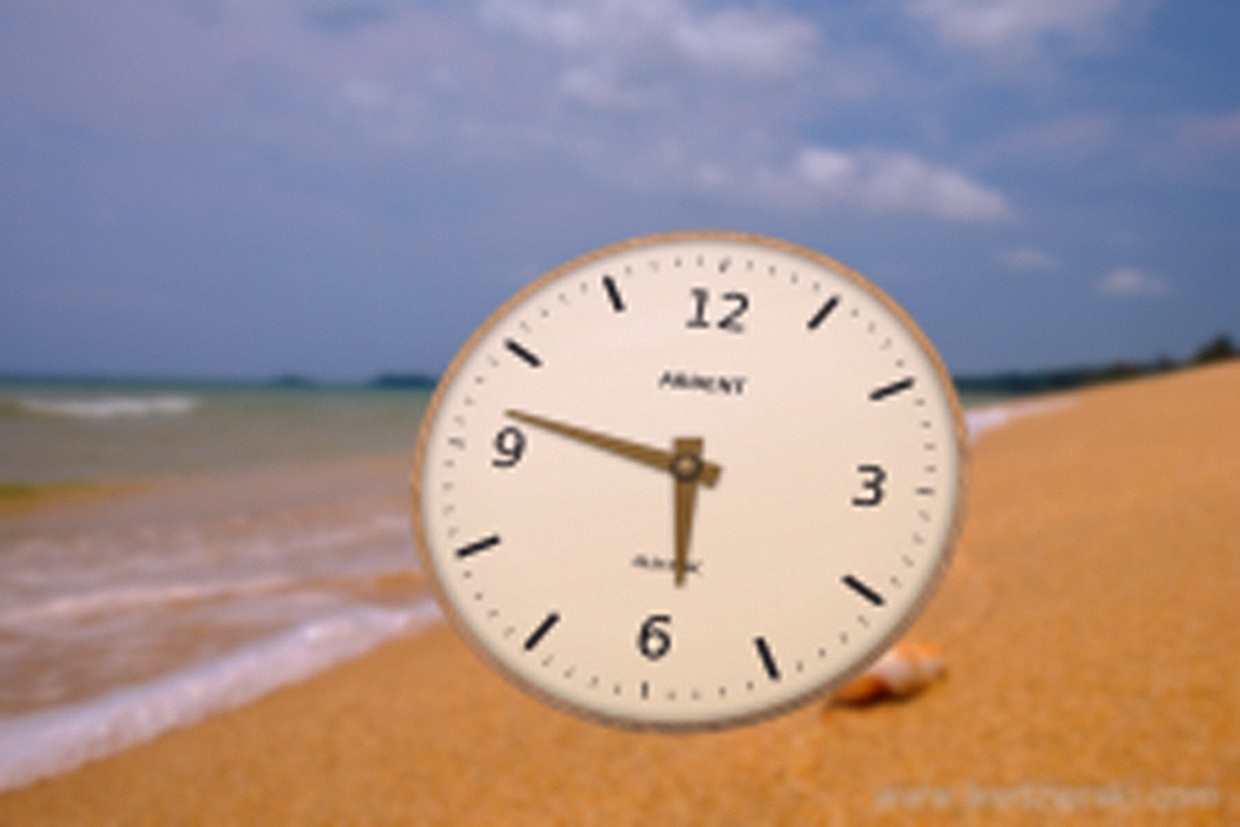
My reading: 5:47
